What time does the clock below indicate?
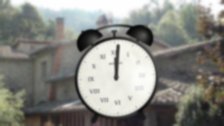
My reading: 12:01
